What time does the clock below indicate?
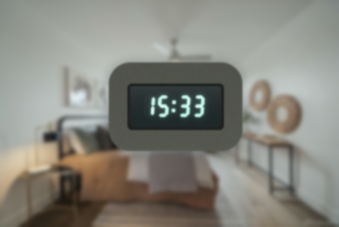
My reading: 15:33
